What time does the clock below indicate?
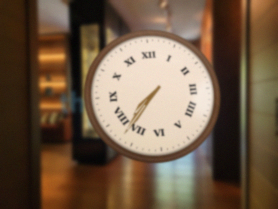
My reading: 7:37
